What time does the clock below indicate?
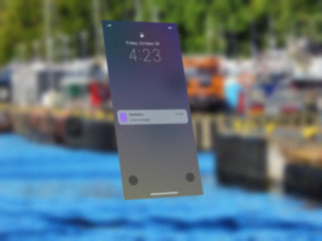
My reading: 4:23
